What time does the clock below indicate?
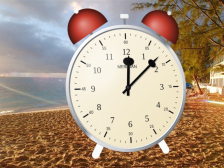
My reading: 12:08
